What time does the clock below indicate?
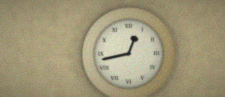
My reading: 12:43
